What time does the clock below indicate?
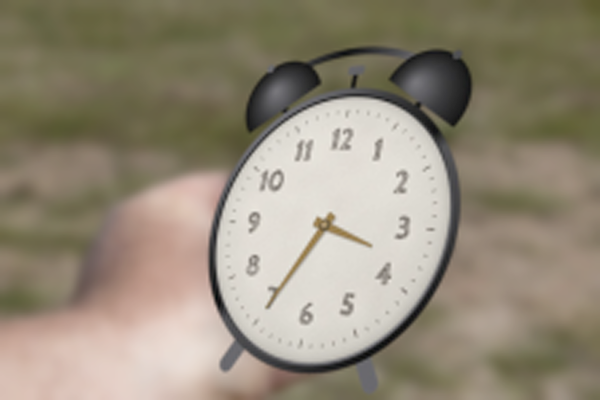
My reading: 3:35
